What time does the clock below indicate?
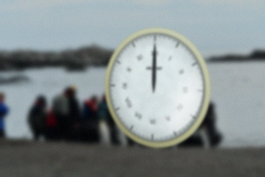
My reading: 12:00
